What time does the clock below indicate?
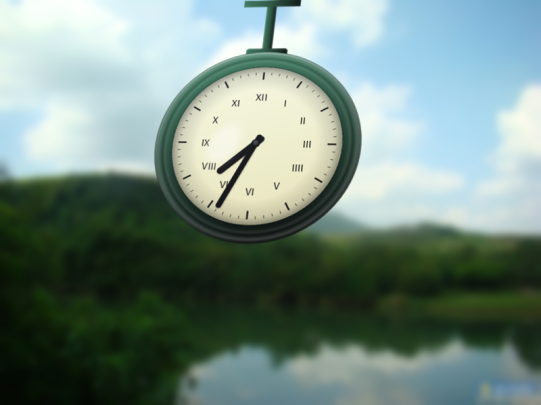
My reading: 7:34
